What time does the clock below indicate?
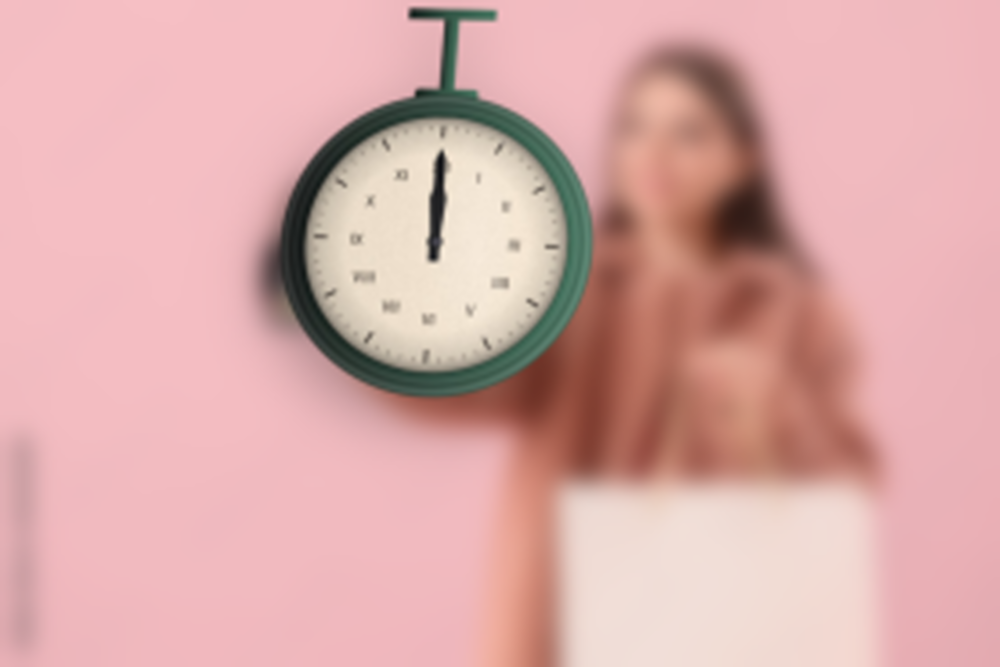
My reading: 12:00
